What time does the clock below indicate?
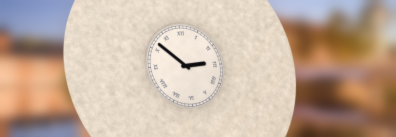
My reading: 2:52
